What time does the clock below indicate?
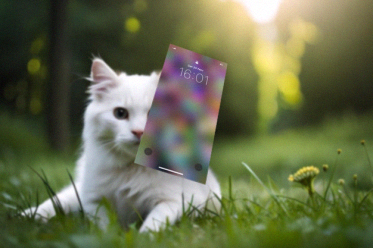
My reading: 16:01
